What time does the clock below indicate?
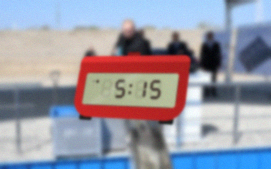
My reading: 5:15
